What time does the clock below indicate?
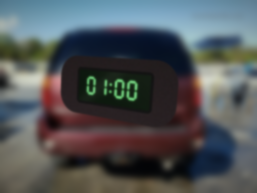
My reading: 1:00
